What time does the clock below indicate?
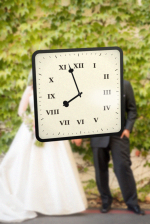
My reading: 7:57
